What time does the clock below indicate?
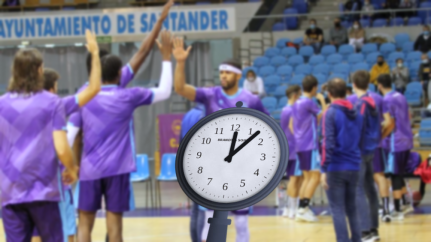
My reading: 12:07
